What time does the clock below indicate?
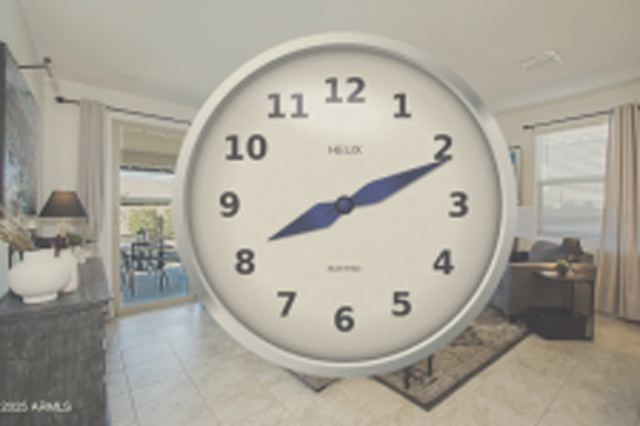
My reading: 8:11
